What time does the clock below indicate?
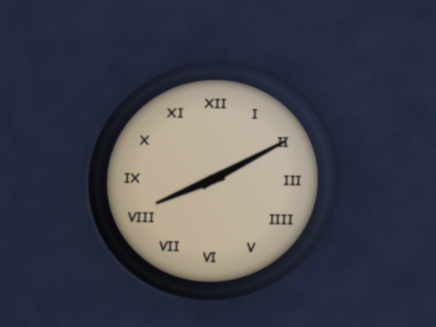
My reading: 8:10
